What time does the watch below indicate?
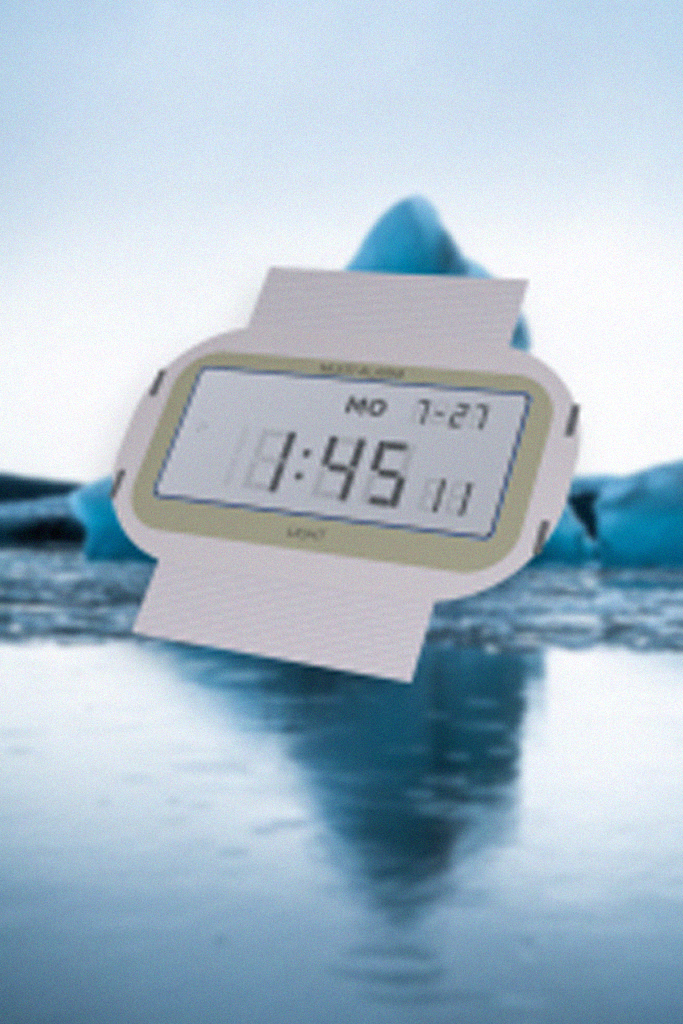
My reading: 1:45:11
